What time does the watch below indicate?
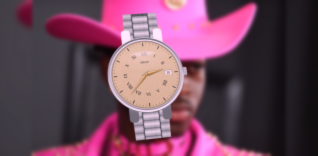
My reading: 2:37
